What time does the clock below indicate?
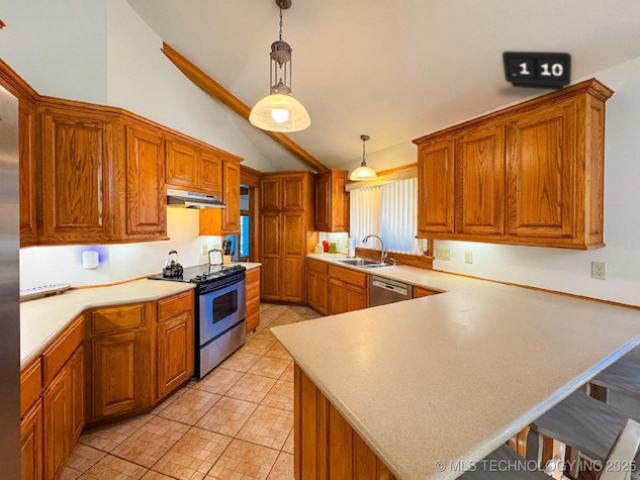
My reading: 1:10
